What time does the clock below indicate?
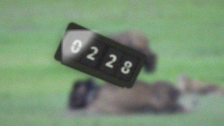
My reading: 2:28
